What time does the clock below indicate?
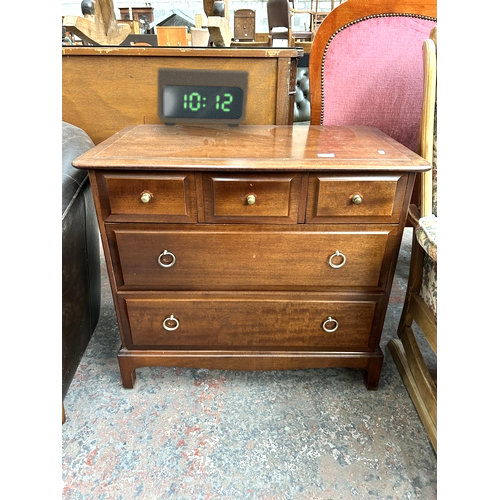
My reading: 10:12
